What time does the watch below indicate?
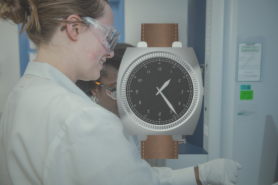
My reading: 1:24
